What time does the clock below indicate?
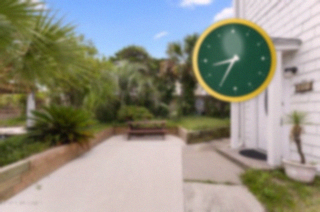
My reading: 8:35
